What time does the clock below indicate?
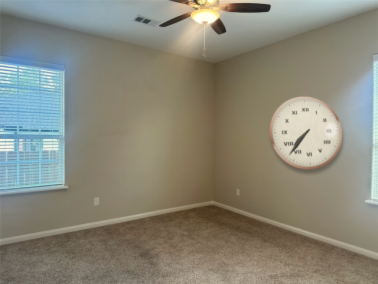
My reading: 7:37
